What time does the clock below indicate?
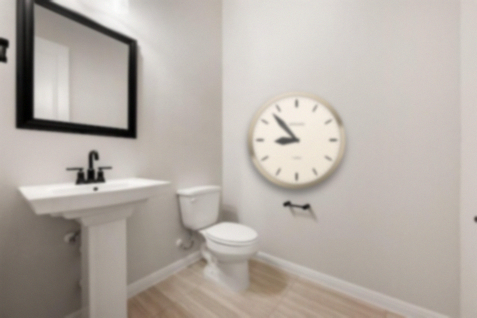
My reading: 8:53
